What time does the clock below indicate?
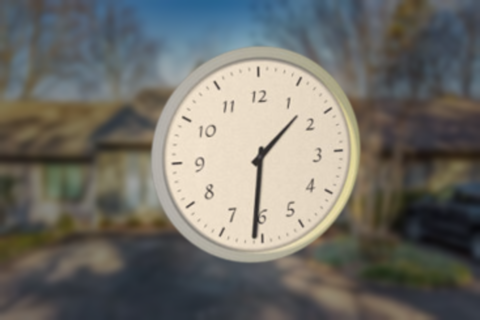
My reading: 1:31
